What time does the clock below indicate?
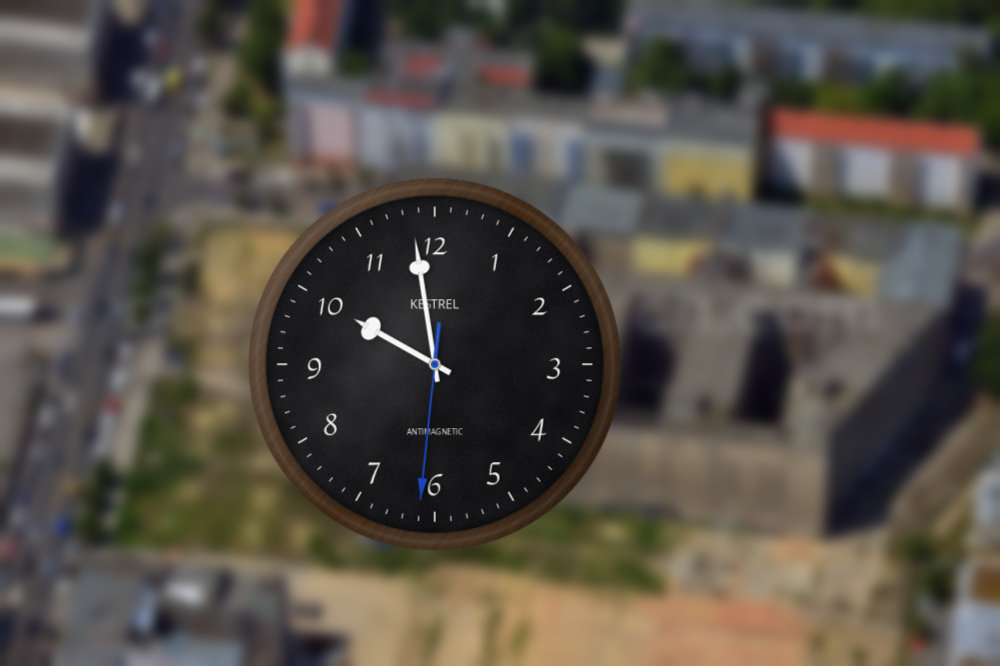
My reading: 9:58:31
